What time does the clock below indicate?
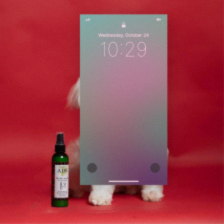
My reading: 10:29
